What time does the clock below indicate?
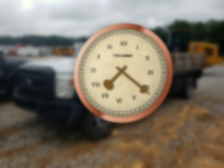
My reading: 7:21
